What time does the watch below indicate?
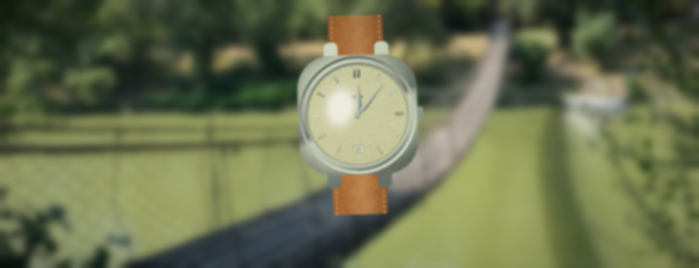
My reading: 12:07
